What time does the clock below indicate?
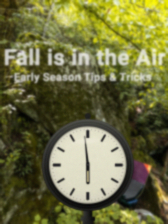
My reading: 5:59
